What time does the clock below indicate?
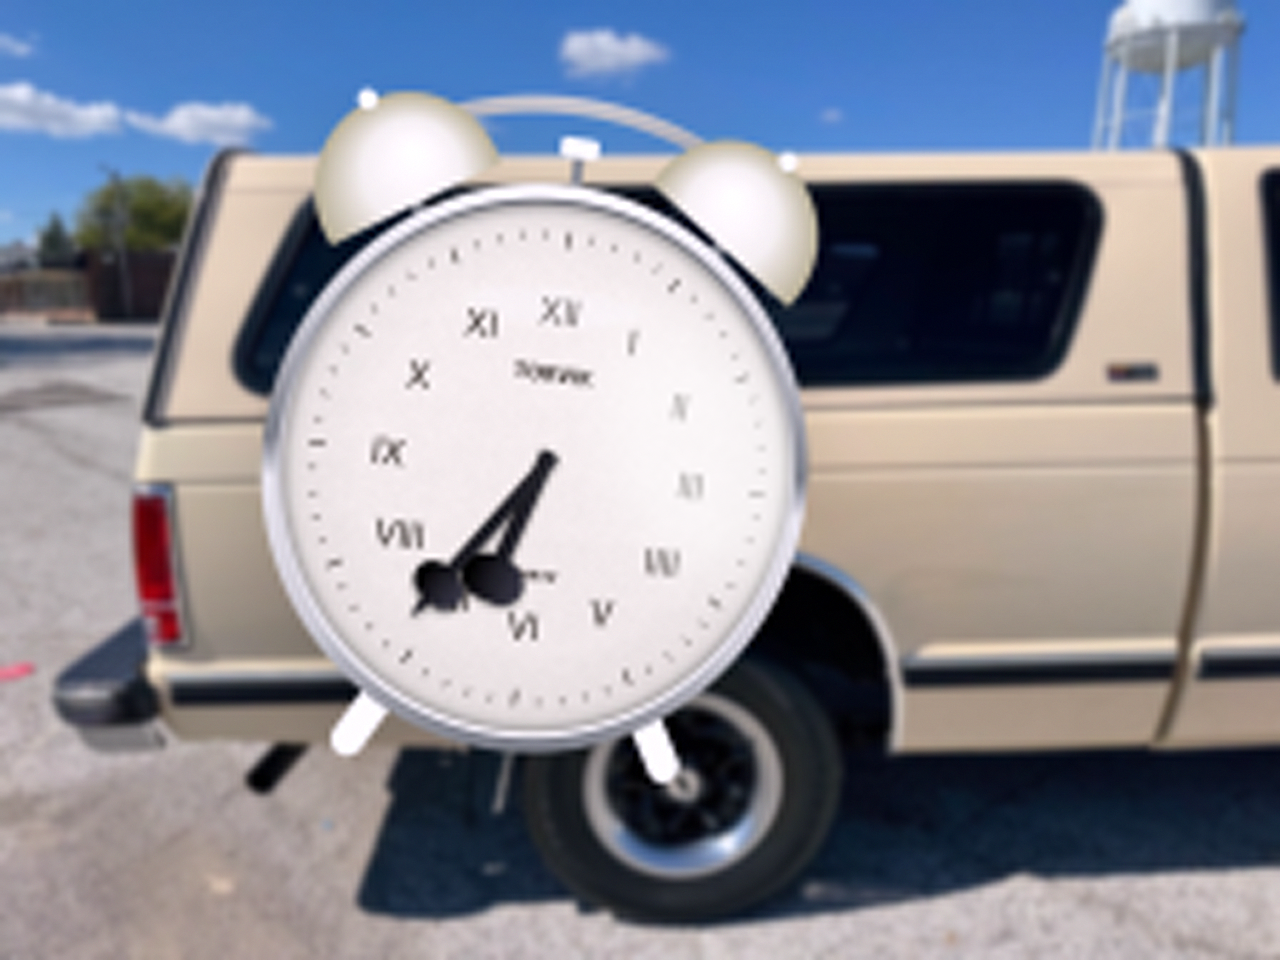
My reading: 6:36
